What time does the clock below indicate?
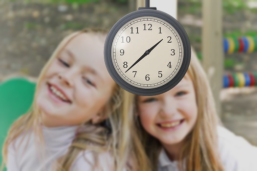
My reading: 1:38
